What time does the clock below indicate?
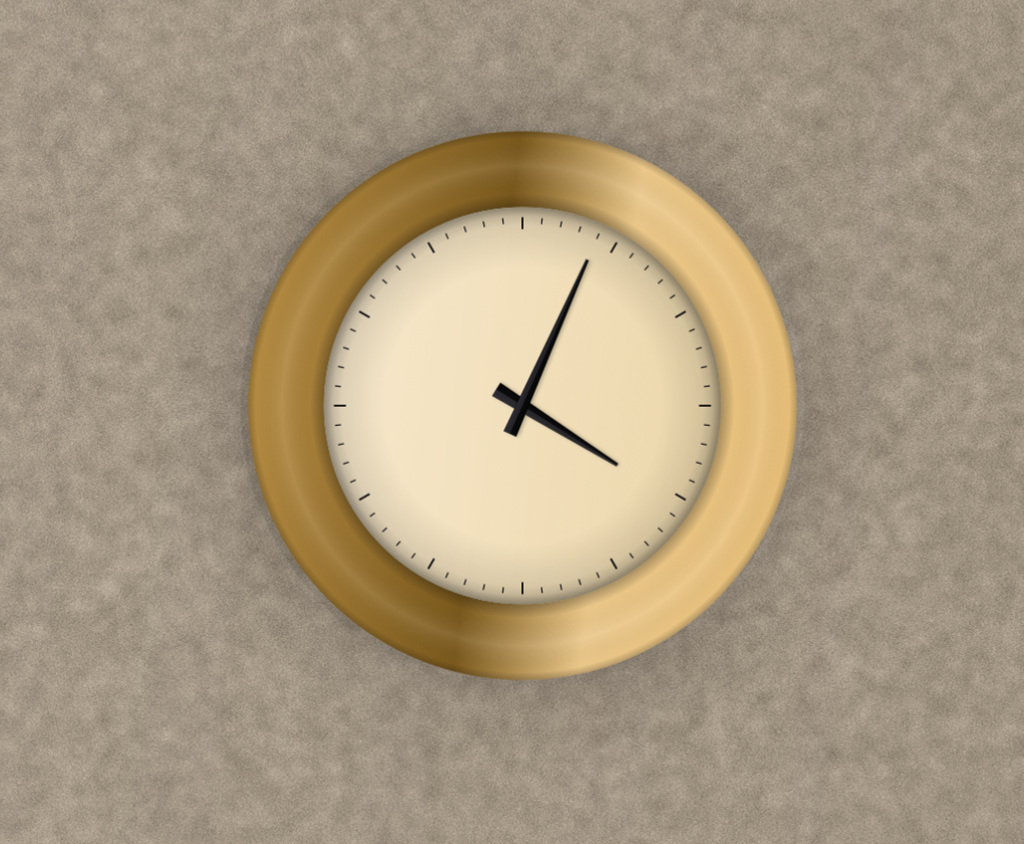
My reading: 4:04
